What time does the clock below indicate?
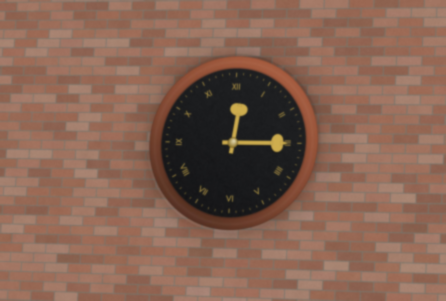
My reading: 12:15
